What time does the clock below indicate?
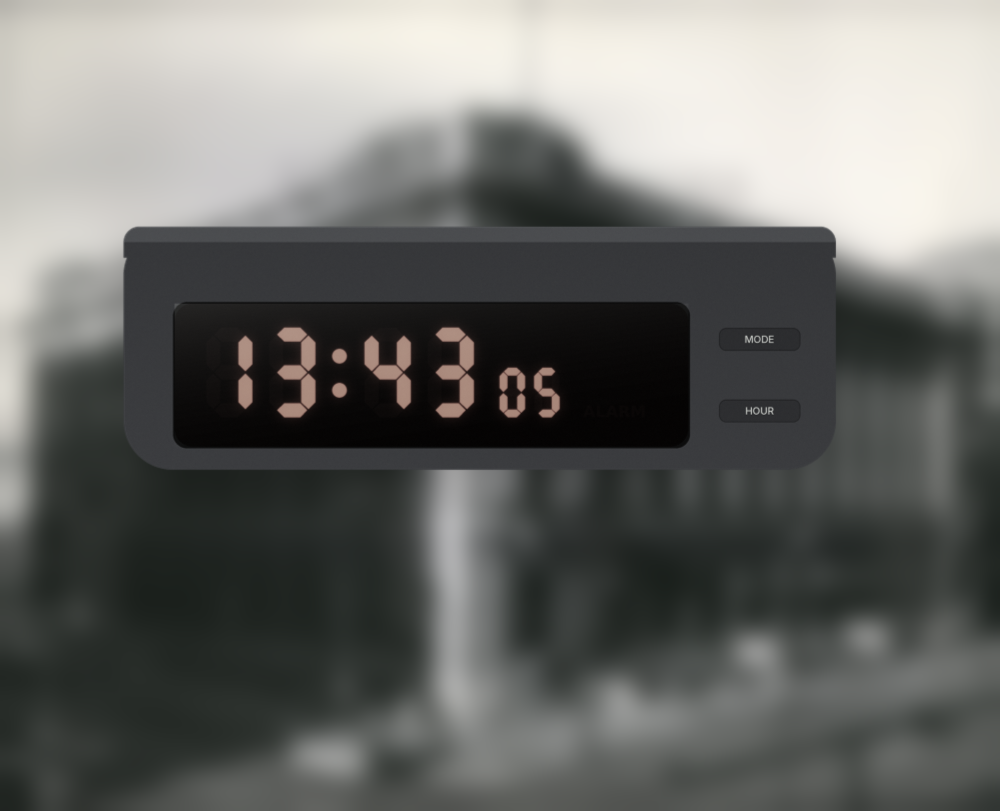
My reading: 13:43:05
